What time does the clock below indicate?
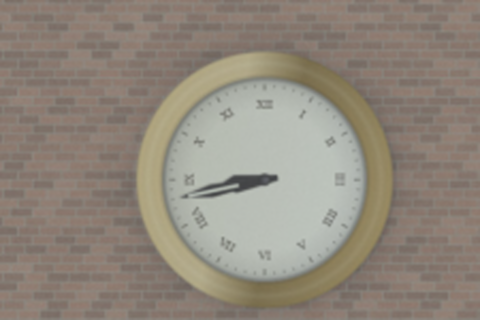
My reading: 8:43
